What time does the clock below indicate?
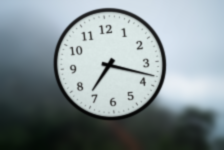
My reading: 7:18
